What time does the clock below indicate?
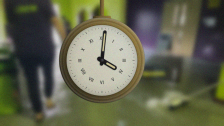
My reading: 4:01
